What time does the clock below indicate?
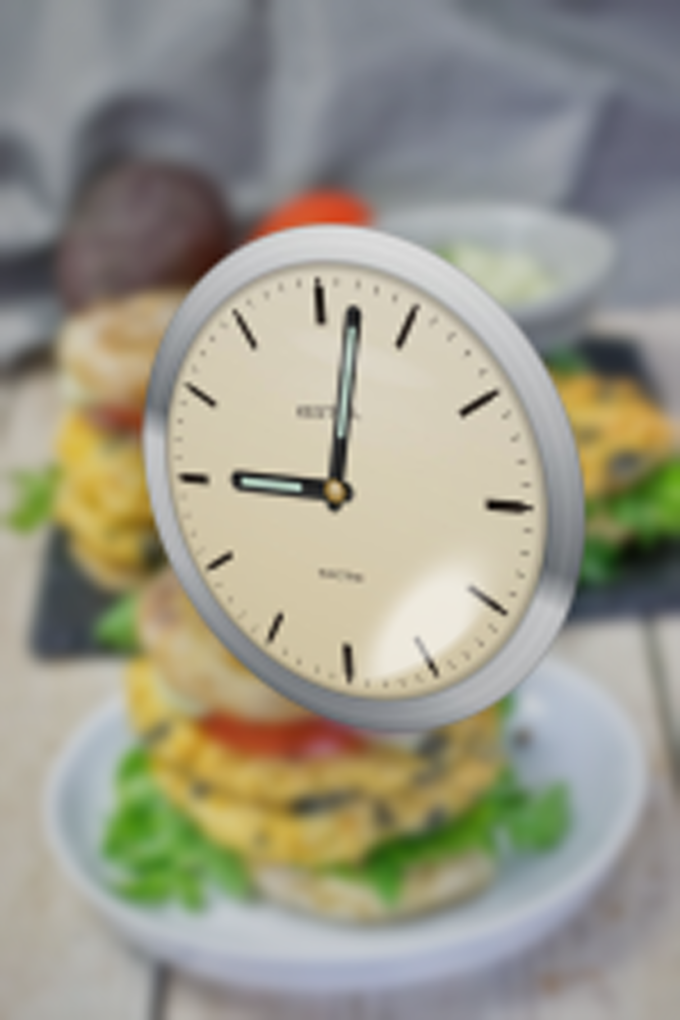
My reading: 9:02
